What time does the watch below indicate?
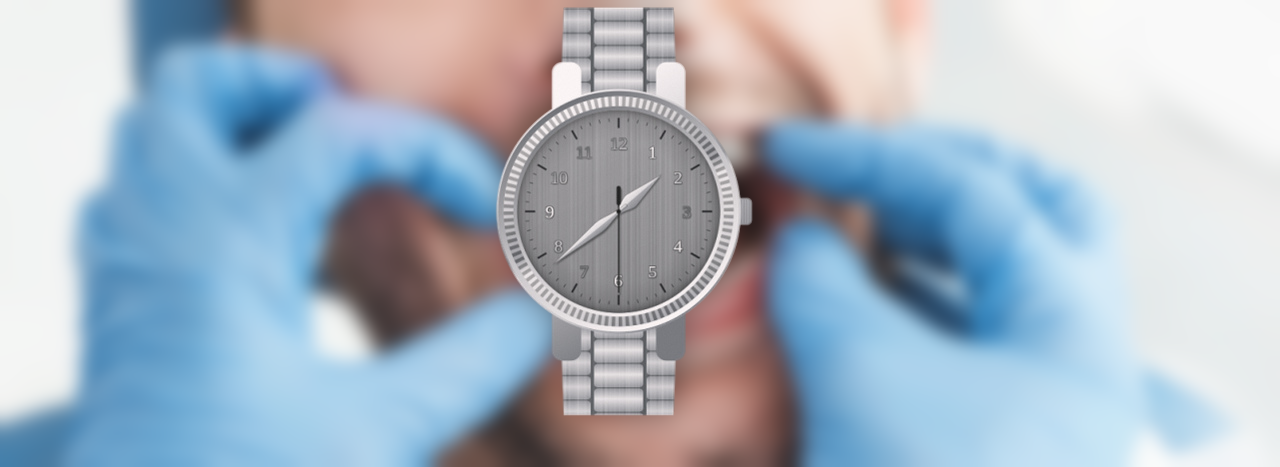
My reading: 1:38:30
